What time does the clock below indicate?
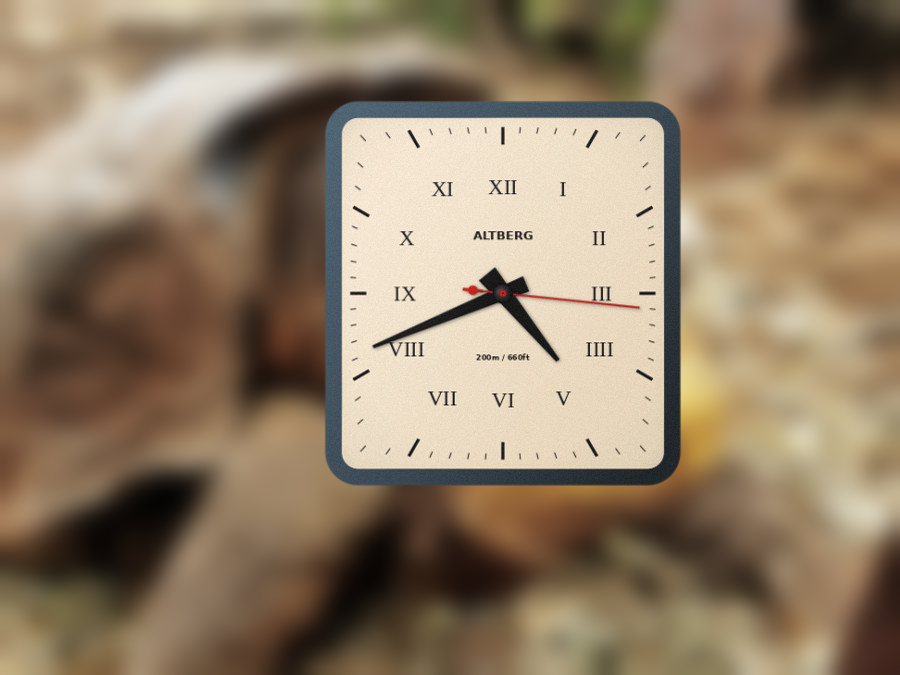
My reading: 4:41:16
